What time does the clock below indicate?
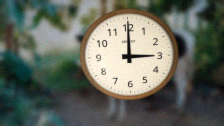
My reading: 3:00
